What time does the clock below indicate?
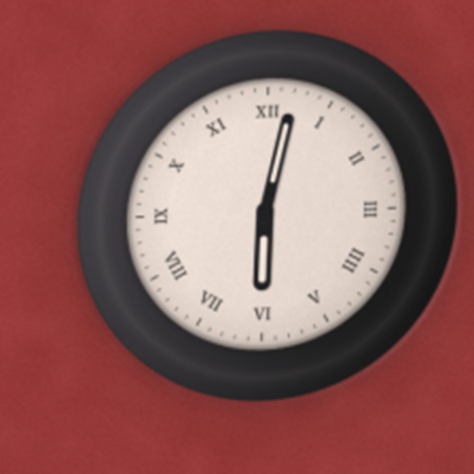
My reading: 6:02
